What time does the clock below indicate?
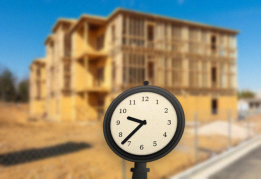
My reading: 9:37
